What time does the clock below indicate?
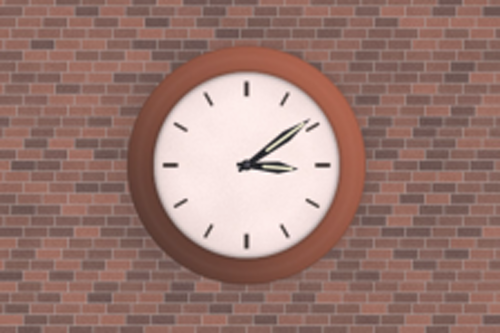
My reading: 3:09
